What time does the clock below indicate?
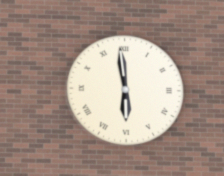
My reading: 5:59
